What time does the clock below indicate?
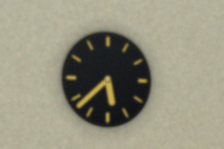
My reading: 5:38
